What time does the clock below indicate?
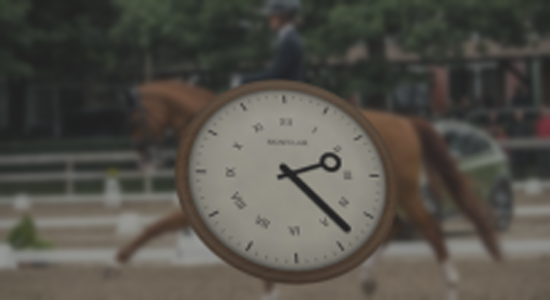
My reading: 2:23
